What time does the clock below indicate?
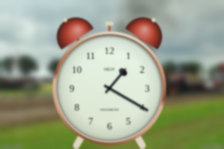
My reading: 1:20
